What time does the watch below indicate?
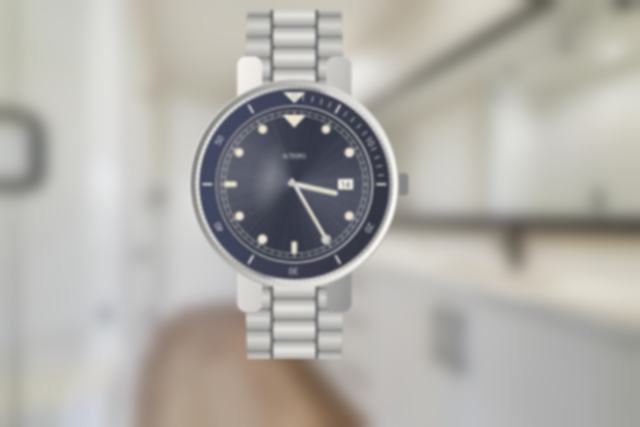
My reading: 3:25
